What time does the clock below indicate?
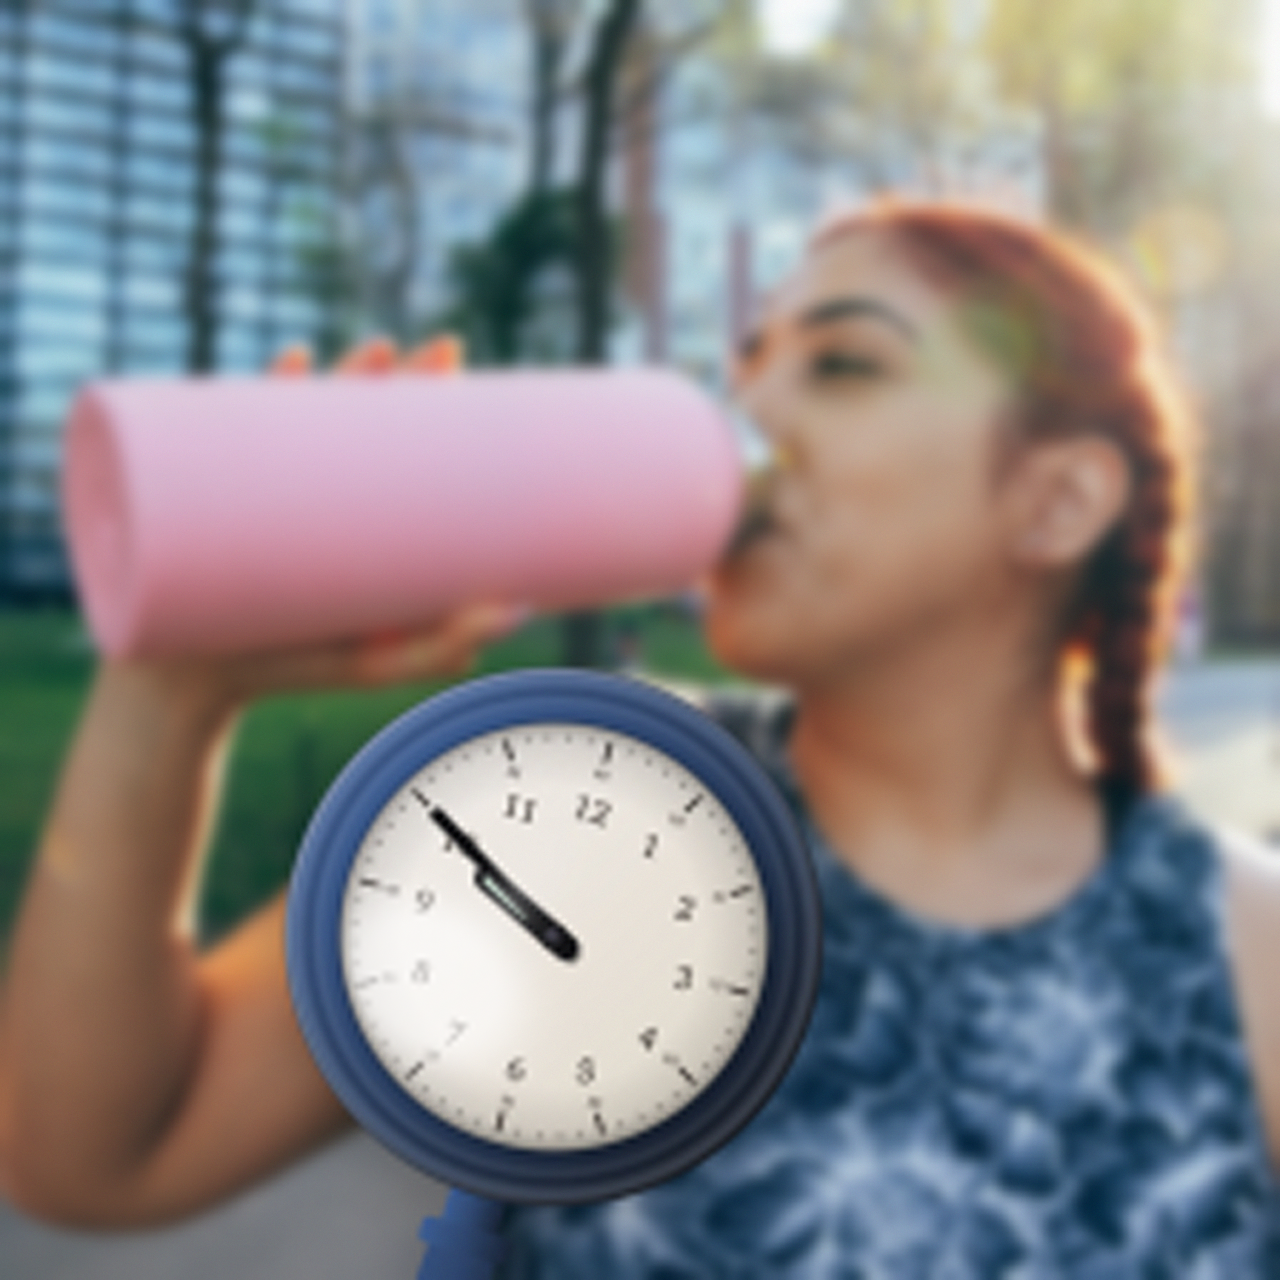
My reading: 9:50
